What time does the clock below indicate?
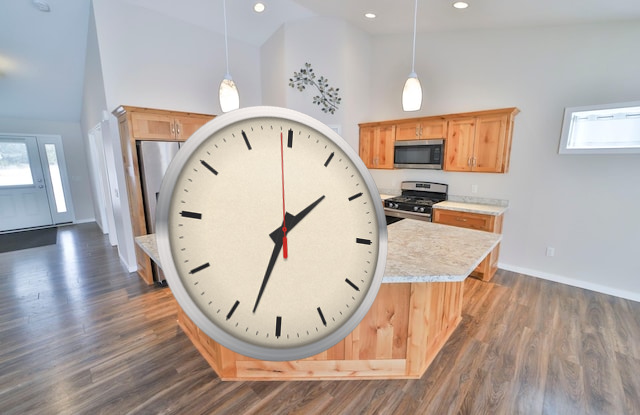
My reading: 1:32:59
